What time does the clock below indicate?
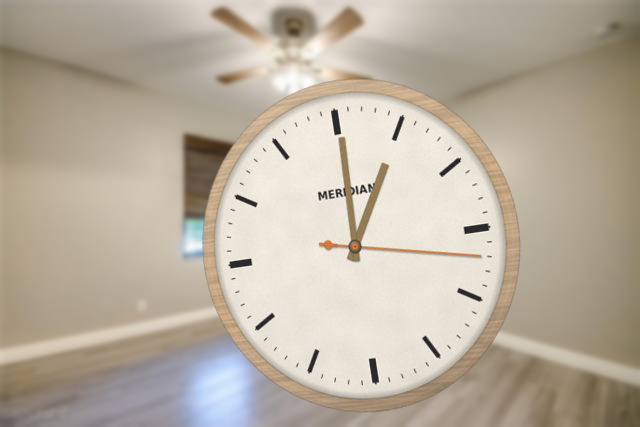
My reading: 1:00:17
